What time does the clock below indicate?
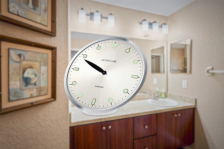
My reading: 9:49
